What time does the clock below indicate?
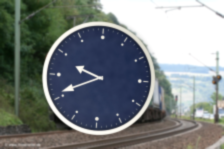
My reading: 9:41
